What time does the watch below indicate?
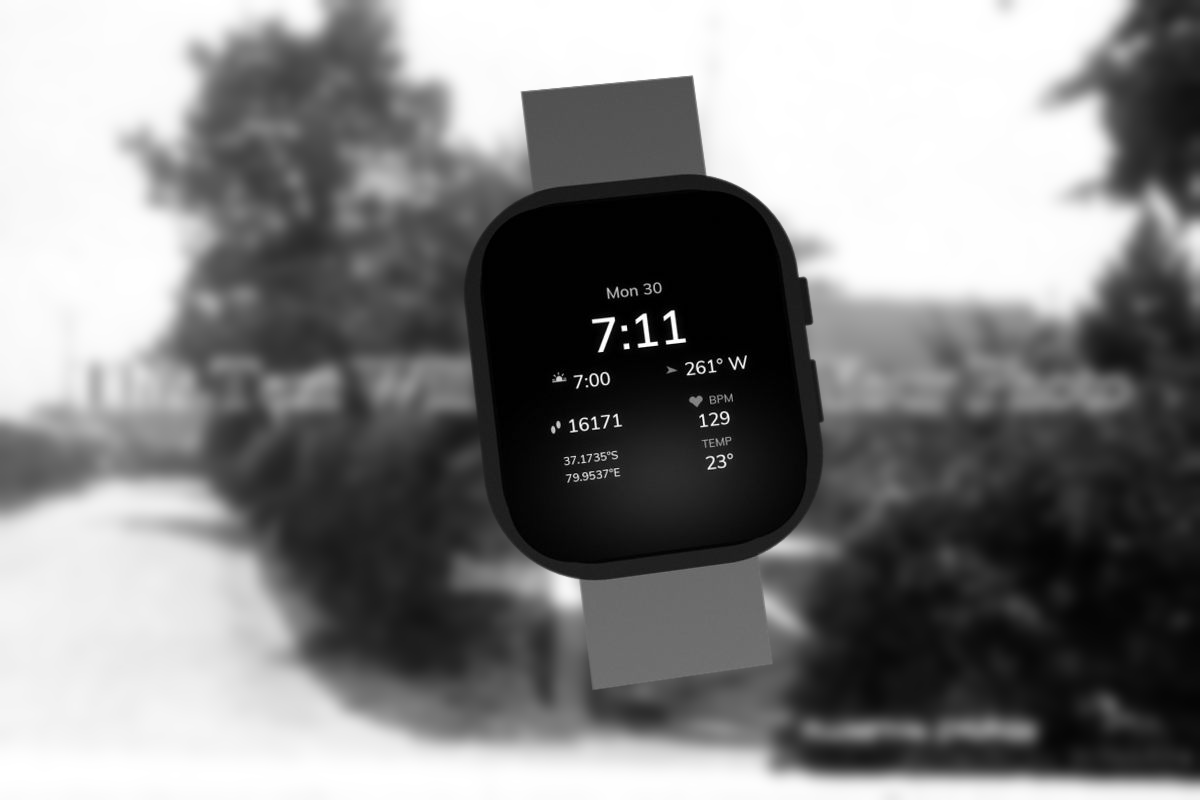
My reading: 7:11
